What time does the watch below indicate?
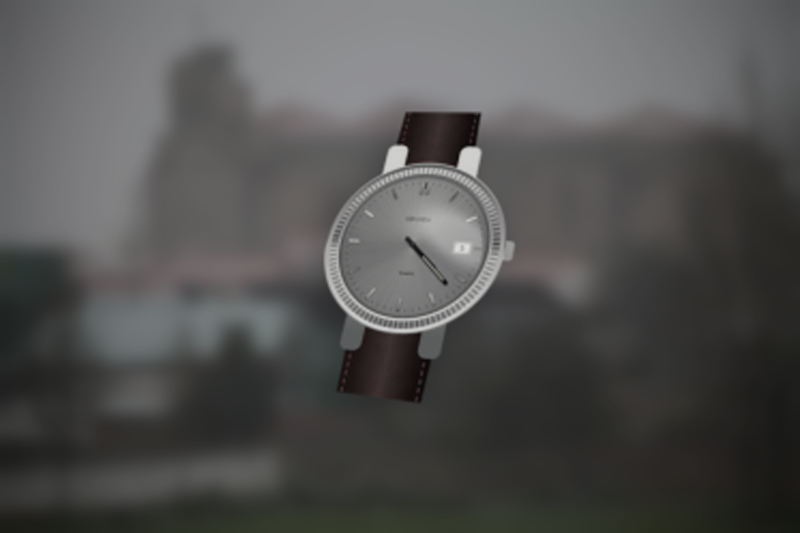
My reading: 4:22
